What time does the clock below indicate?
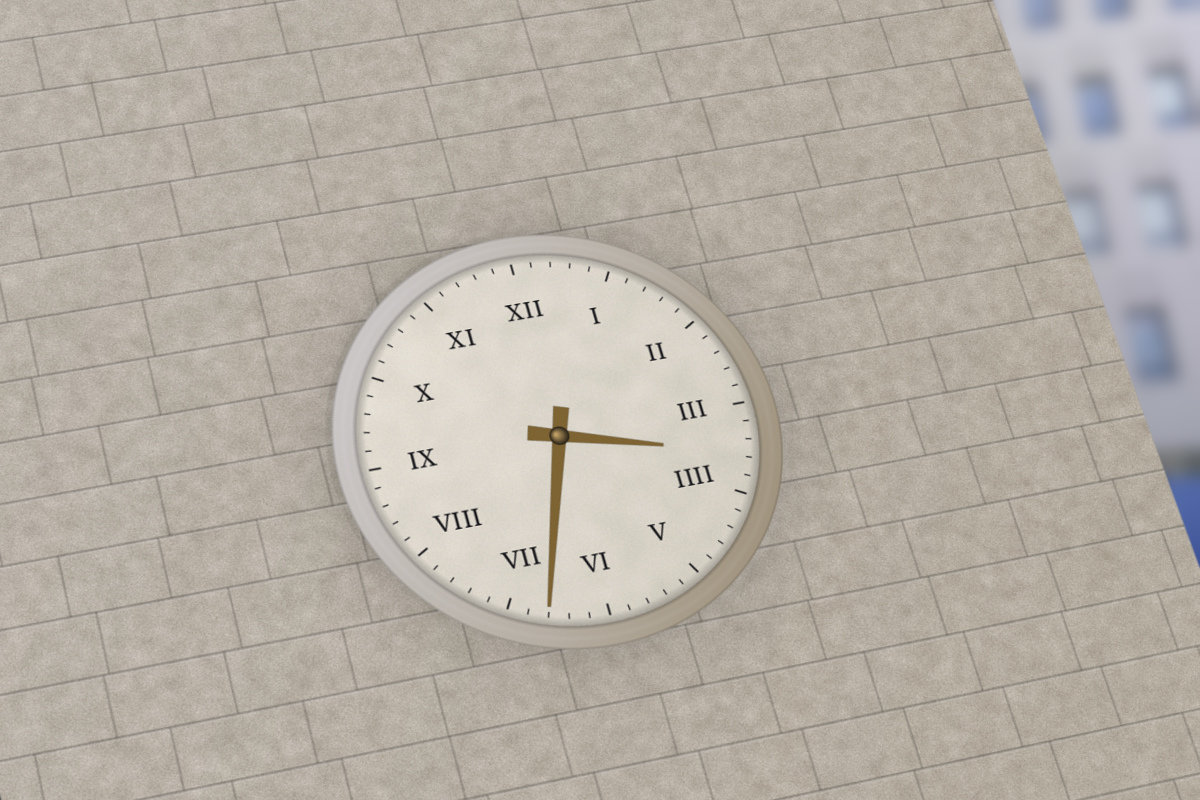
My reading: 3:33
